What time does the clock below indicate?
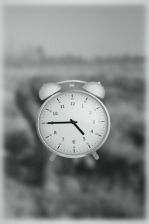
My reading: 4:45
